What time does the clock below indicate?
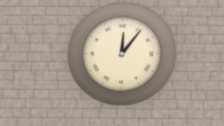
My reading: 12:06
